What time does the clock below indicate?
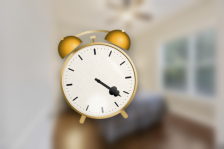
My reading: 4:22
